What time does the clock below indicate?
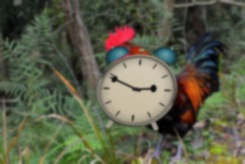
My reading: 2:49
